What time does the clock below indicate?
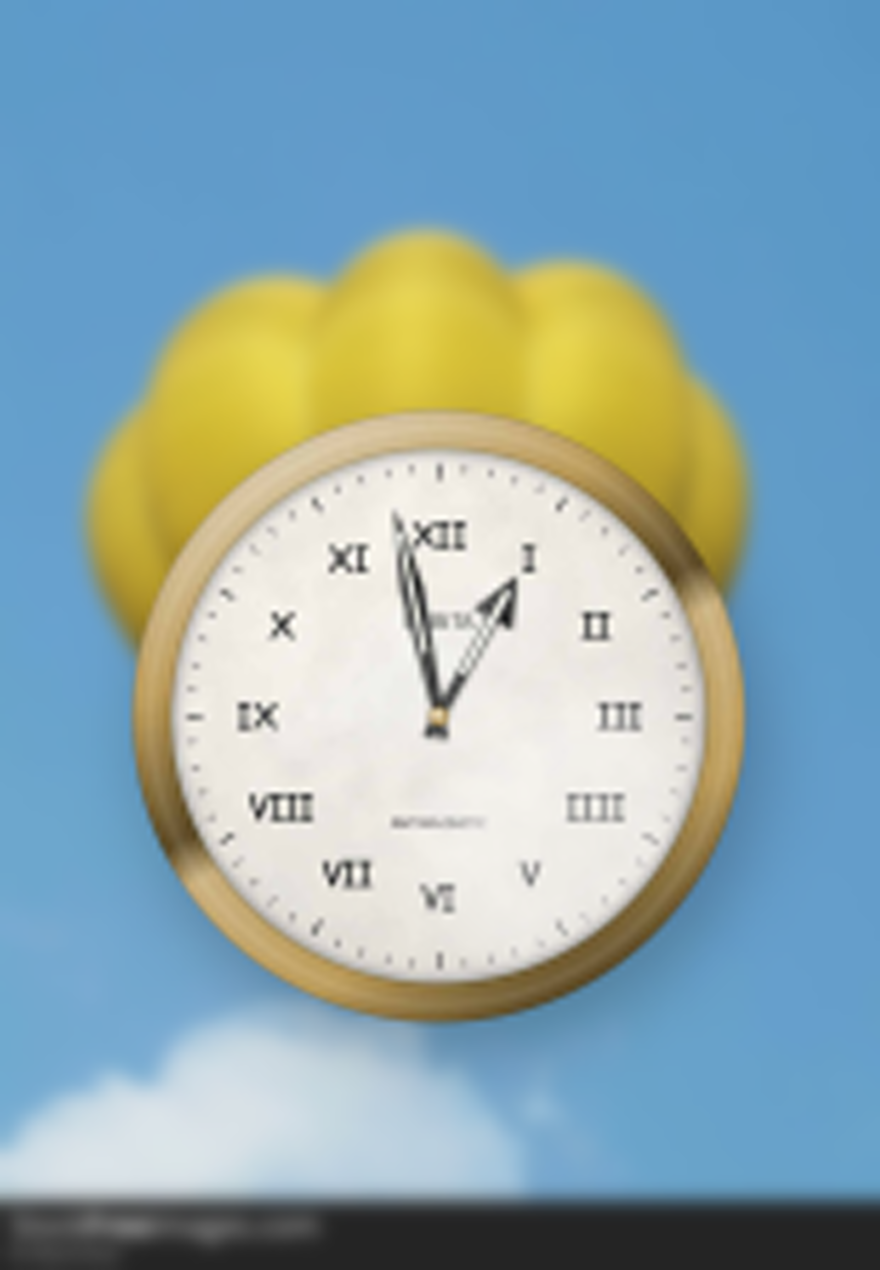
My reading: 12:58
